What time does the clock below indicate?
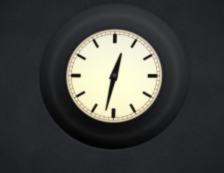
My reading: 12:32
